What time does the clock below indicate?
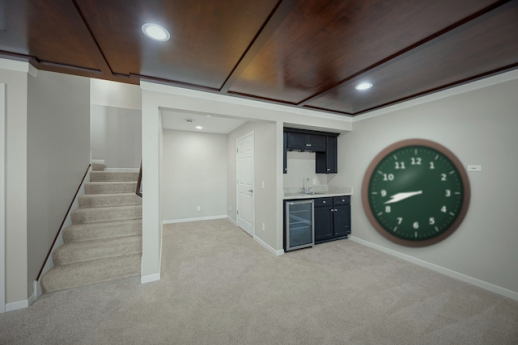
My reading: 8:42
